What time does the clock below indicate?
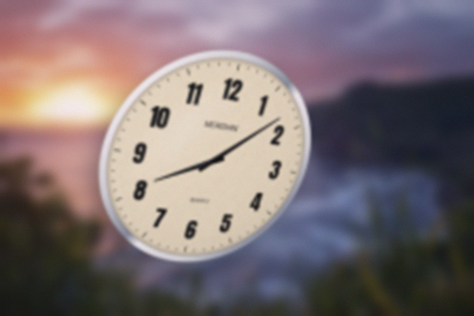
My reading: 8:08
